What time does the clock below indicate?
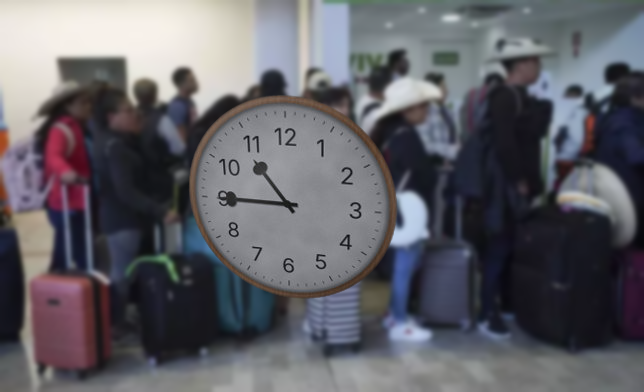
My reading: 10:45
